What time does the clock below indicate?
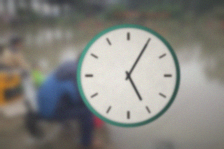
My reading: 5:05
